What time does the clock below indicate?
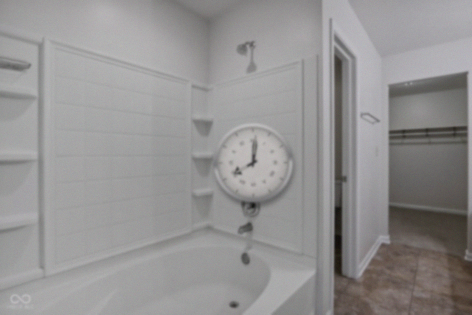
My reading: 8:01
